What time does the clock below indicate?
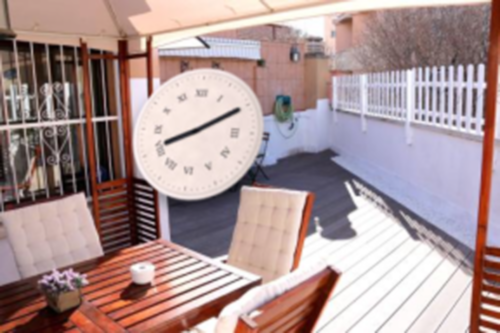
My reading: 8:10
